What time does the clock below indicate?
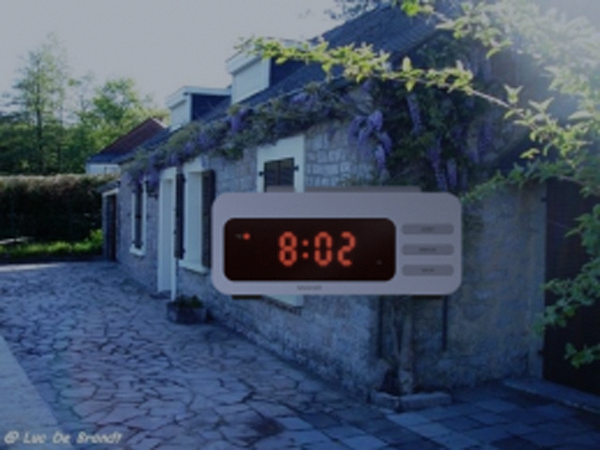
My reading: 8:02
